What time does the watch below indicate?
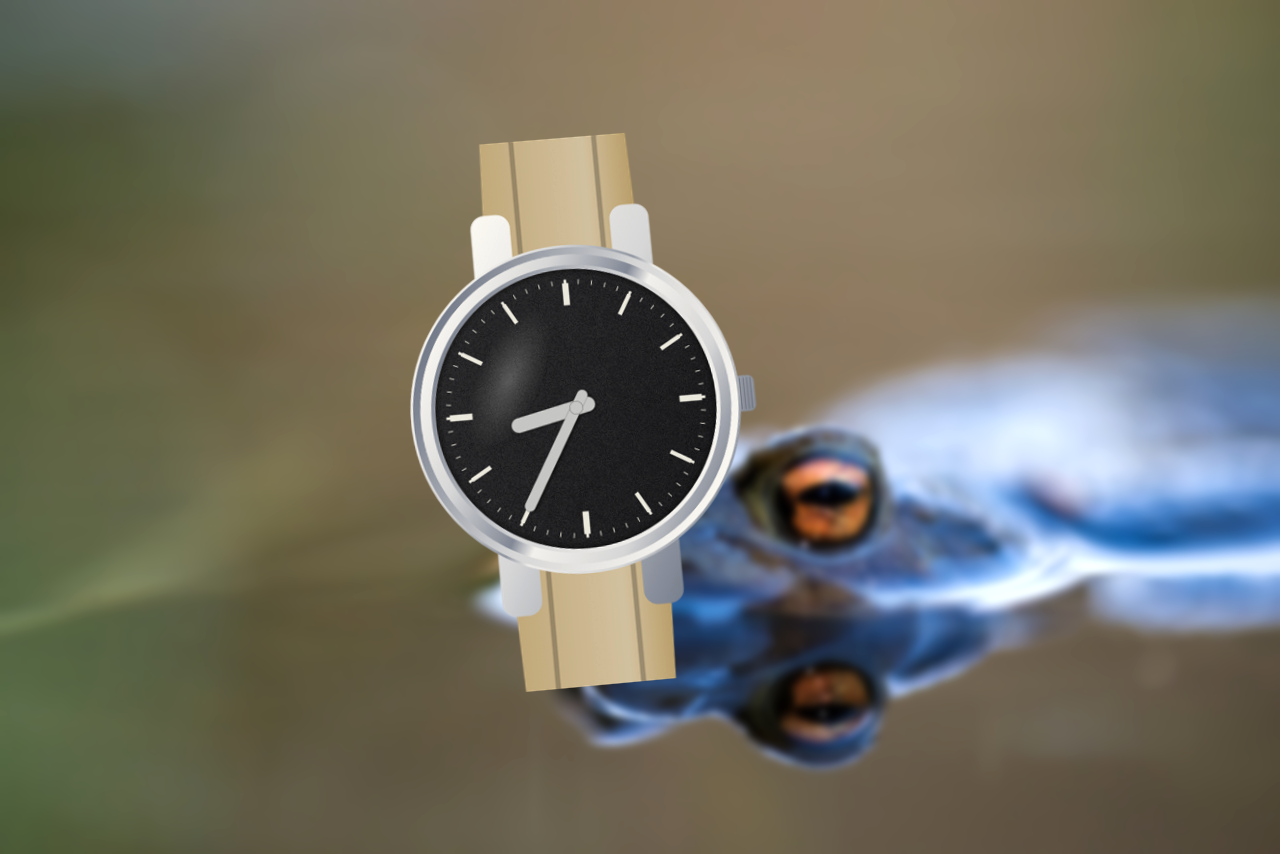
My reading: 8:35
